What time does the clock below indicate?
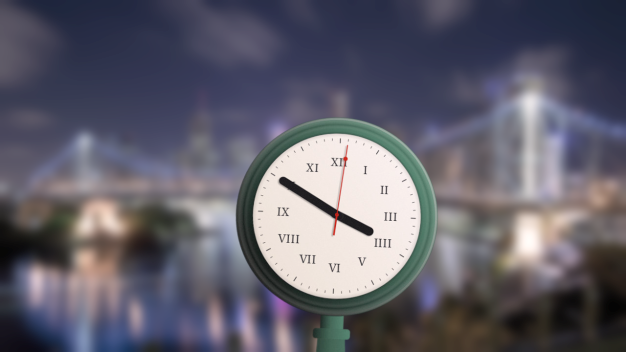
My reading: 3:50:01
